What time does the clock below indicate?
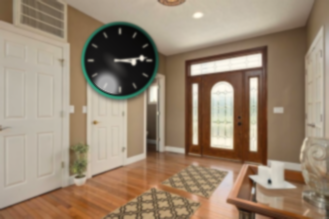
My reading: 3:14
